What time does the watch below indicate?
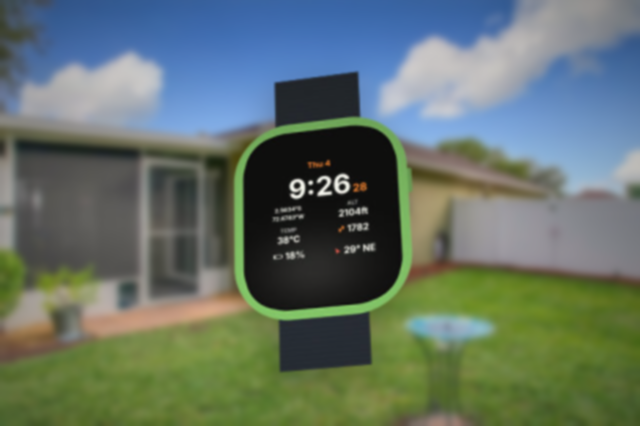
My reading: 9:26
